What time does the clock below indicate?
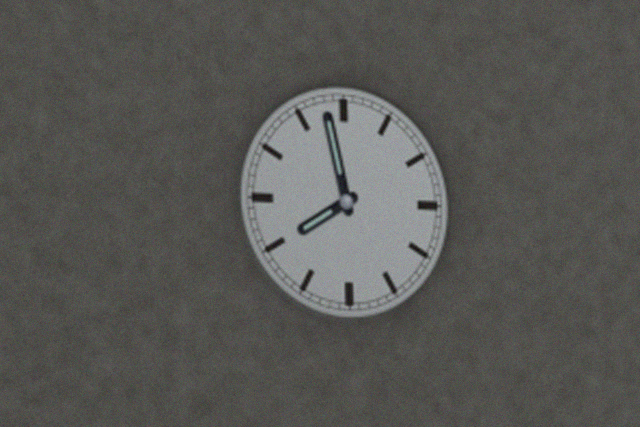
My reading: 7:58
